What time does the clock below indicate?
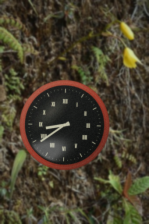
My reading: 8:39
